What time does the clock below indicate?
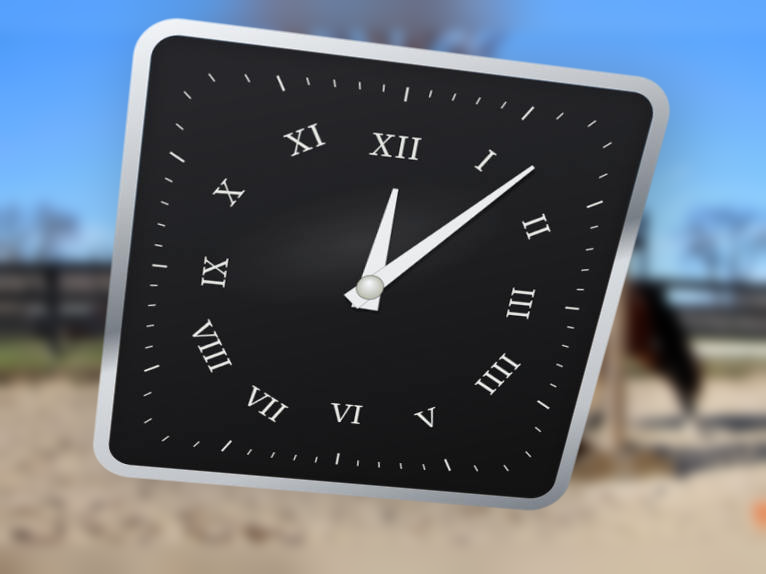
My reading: 12:07
